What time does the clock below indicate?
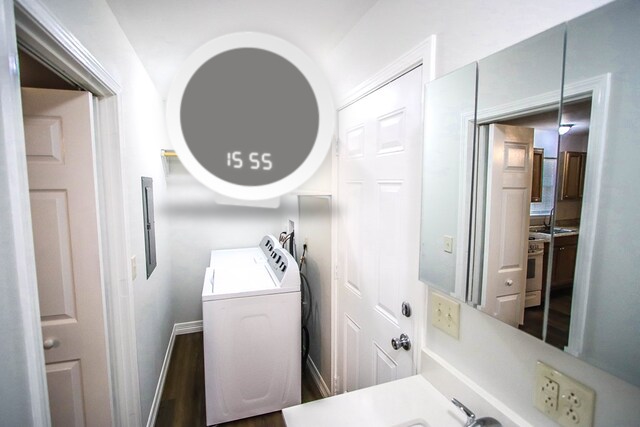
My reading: 15:55
